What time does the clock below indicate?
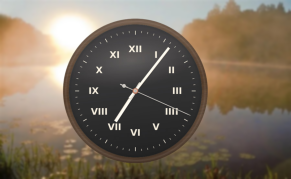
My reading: 7:06:19
